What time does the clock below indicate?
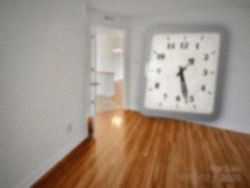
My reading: 1:27
